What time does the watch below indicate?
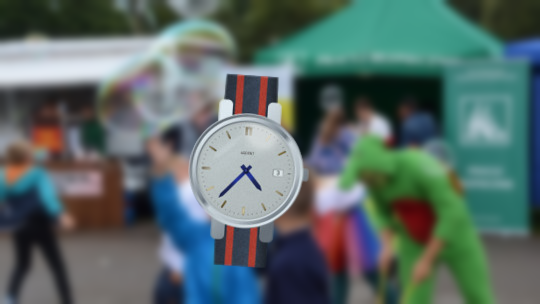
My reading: 4:37
